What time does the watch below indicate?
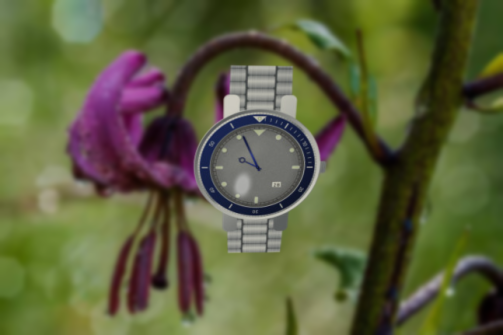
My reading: 9:56
